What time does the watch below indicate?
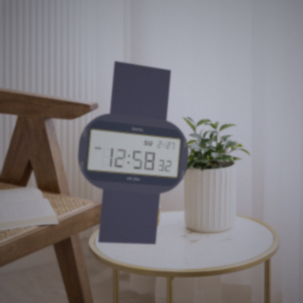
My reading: 12:58:32
